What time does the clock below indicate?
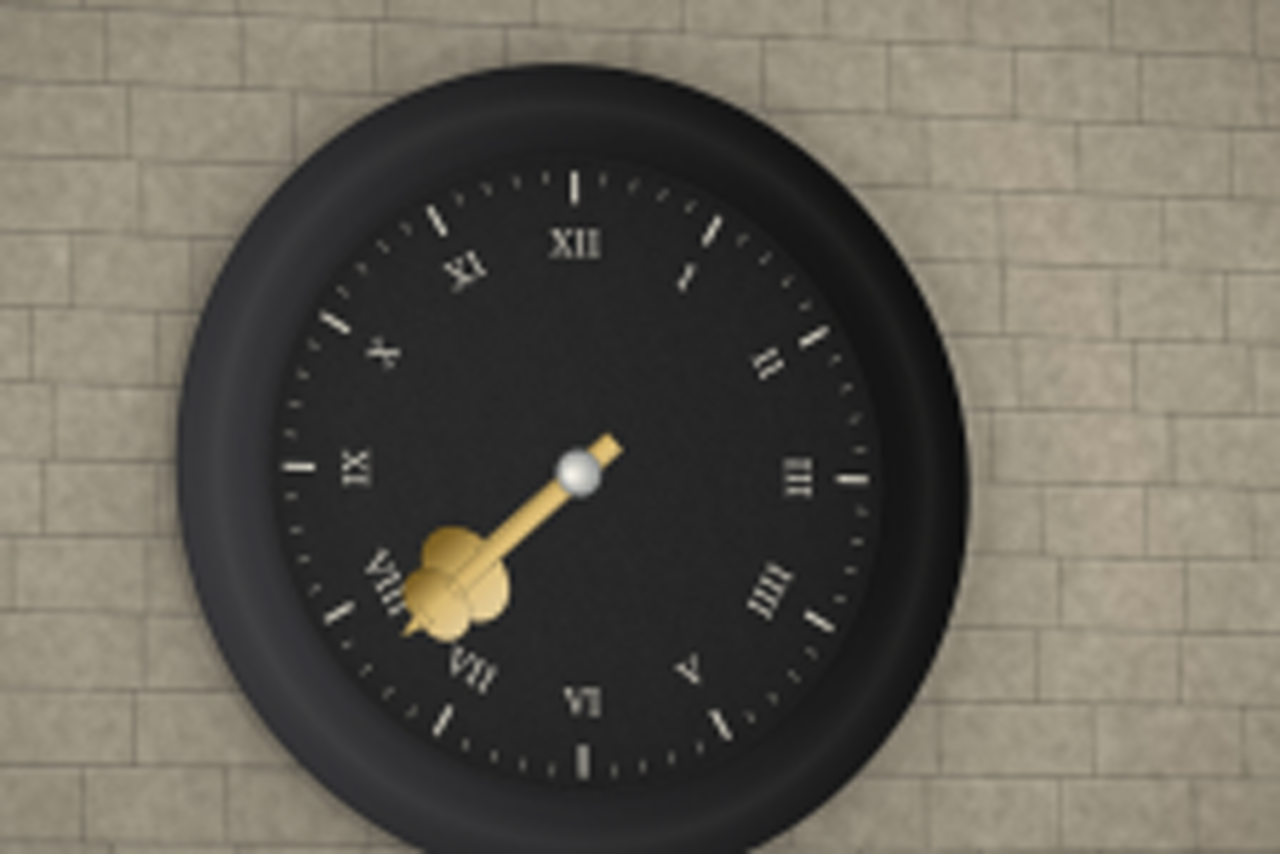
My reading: 7:38
